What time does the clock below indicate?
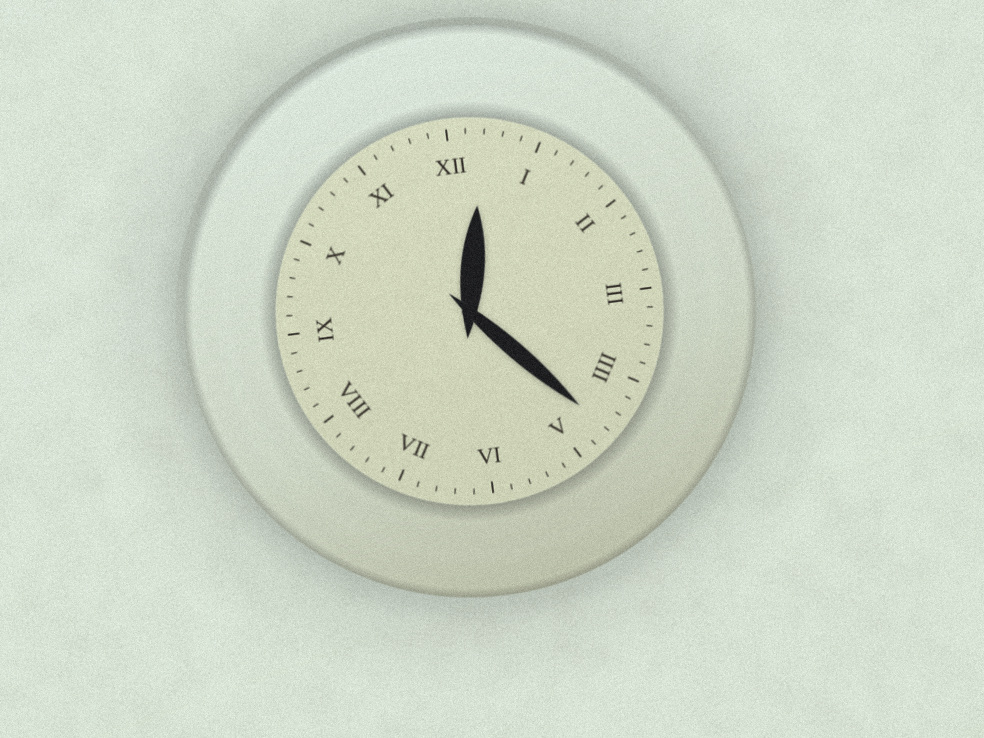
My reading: 12:23
